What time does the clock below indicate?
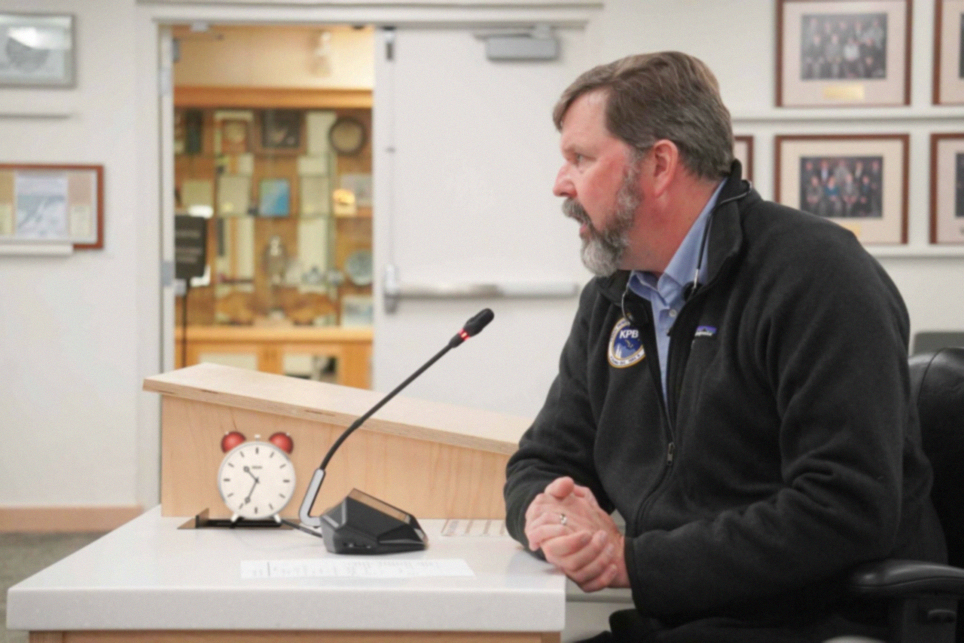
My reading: 10:34
